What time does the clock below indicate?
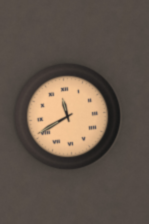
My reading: 11:41
